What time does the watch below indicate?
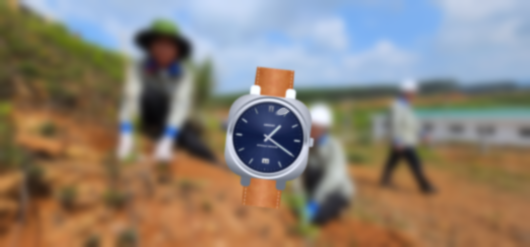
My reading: 1:20
